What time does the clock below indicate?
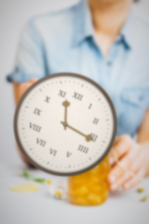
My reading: 11:16
